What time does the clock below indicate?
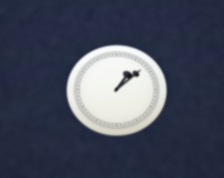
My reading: 1:08
